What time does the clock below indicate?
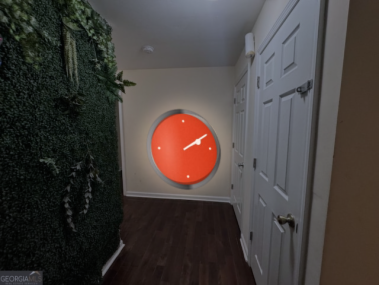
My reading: 2:10
